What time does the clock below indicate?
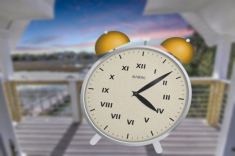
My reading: 4:08
